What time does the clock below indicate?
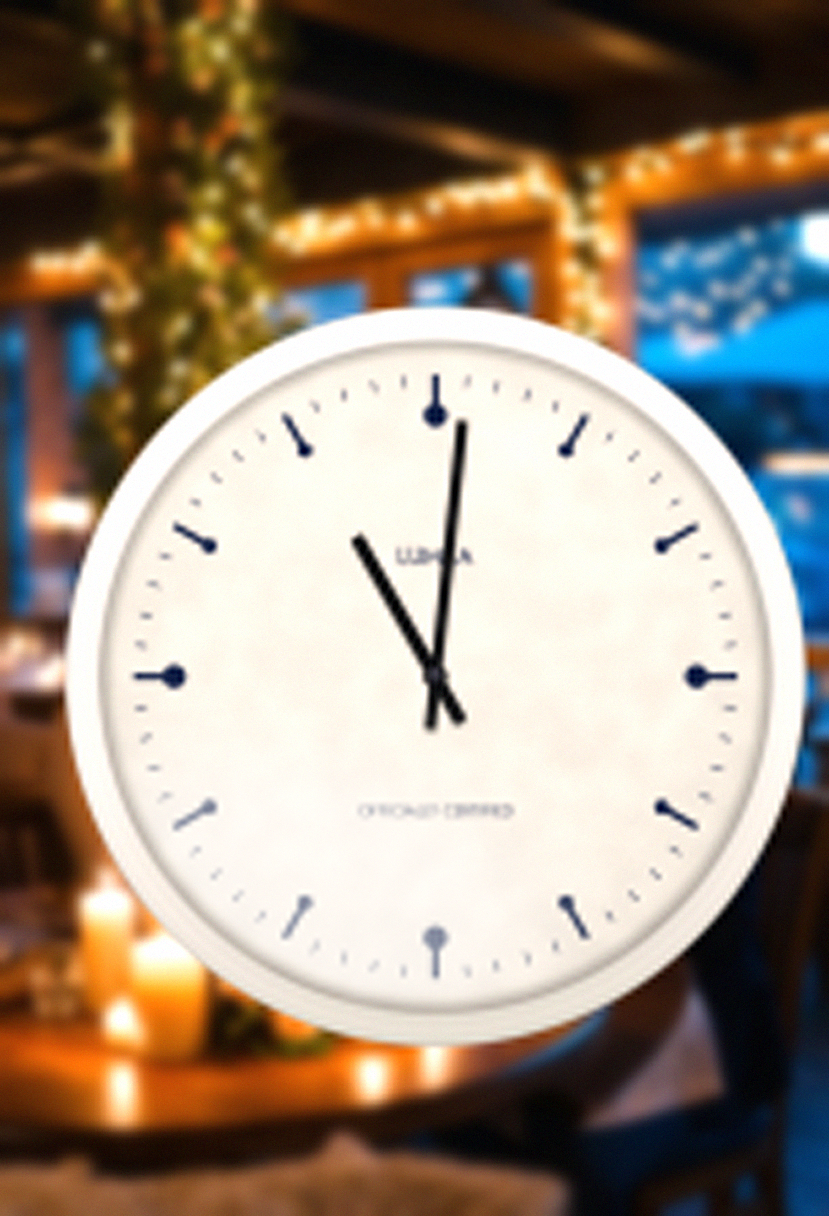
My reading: 11:01
